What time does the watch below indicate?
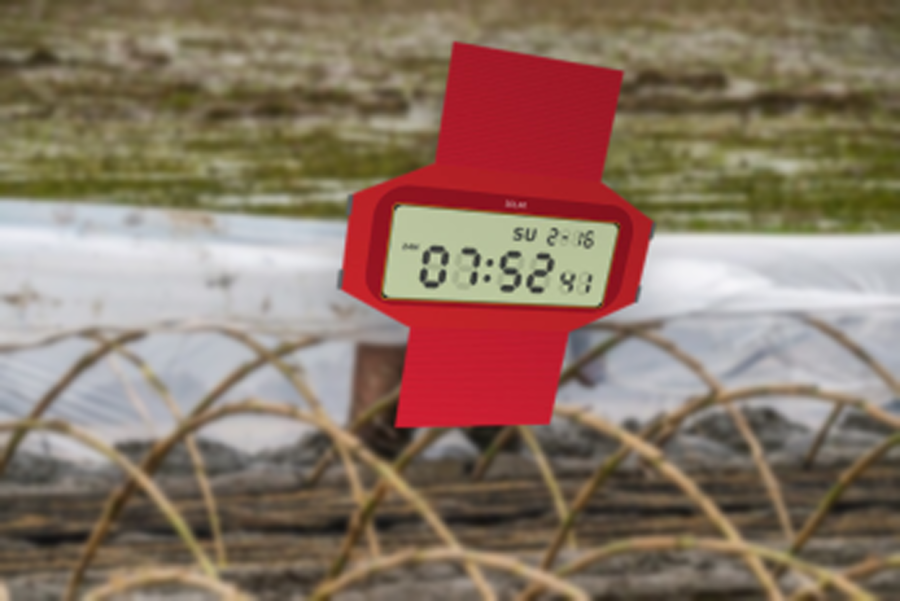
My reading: 7:52:41
